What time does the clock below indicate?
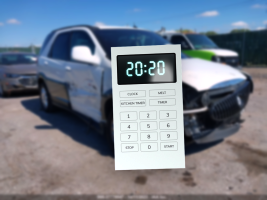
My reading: 20:20
